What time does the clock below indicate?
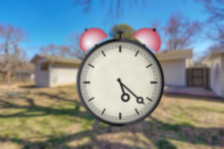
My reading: 5:22
